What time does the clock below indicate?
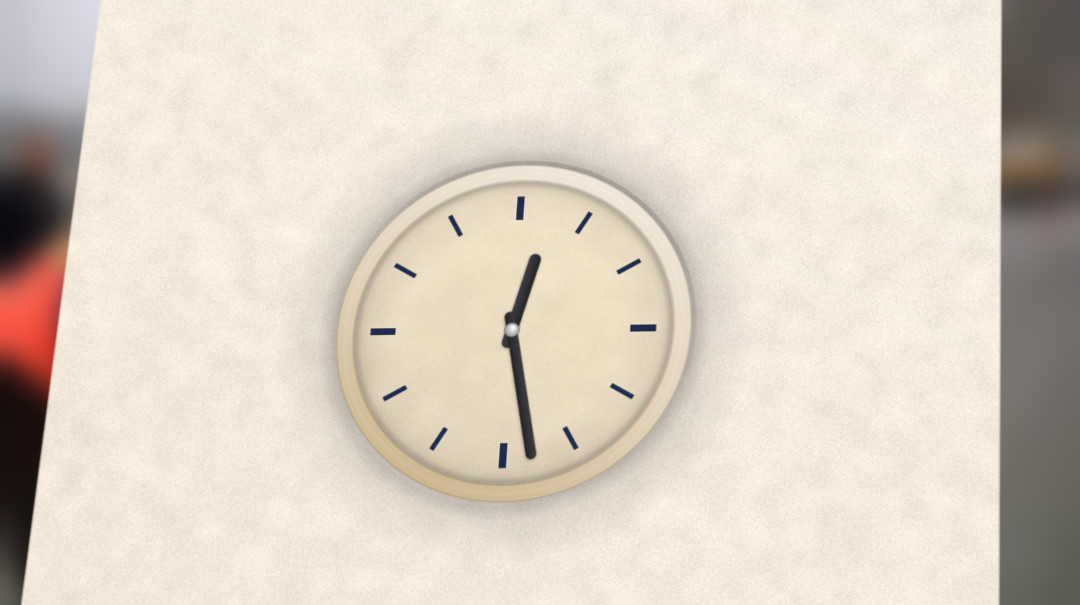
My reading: 12:28
